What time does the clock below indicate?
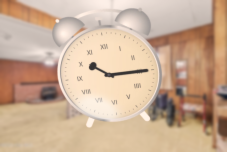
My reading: 10:15
